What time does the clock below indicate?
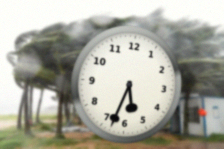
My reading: 5:33
